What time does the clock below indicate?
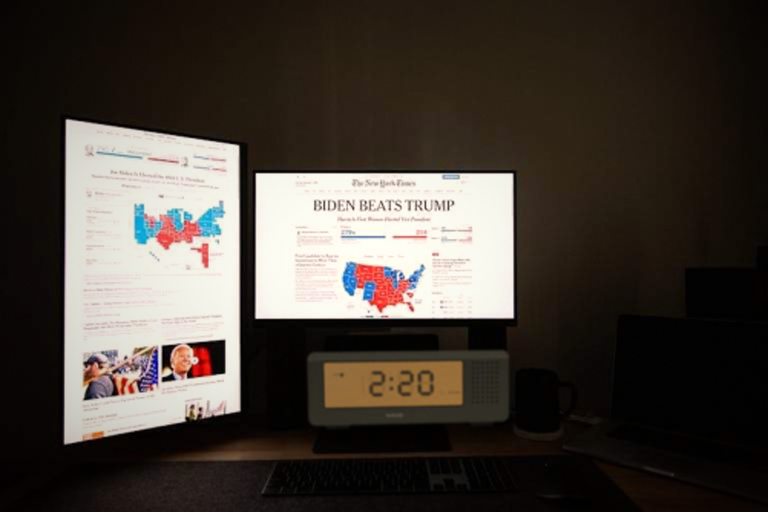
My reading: 2:20
